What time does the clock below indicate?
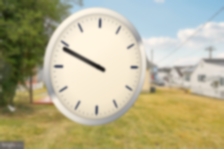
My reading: 9:49
